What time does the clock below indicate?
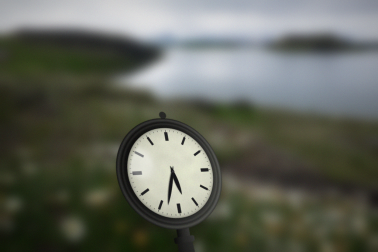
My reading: 5:33
